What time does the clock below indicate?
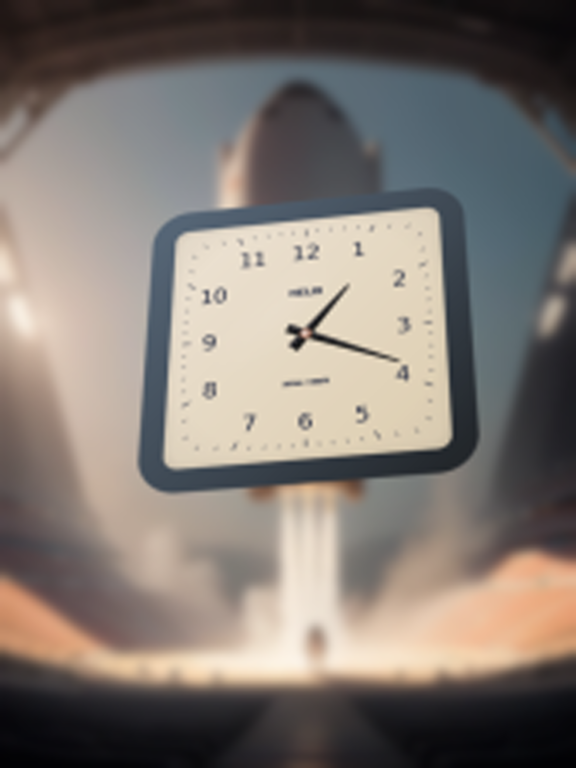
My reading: 1:19
